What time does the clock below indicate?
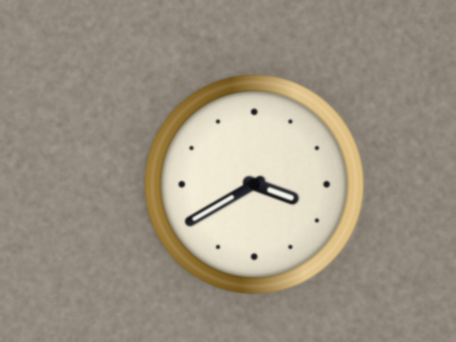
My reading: 3:40
